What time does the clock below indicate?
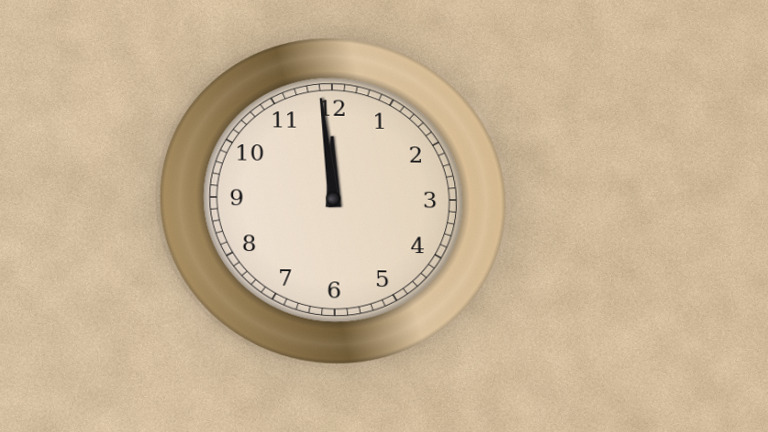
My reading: 11:59
